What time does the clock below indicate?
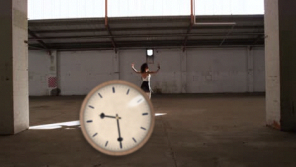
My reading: 9:30
